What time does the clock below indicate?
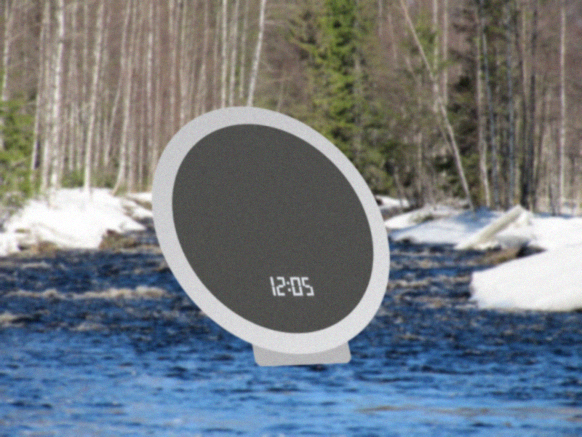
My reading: 12:05
